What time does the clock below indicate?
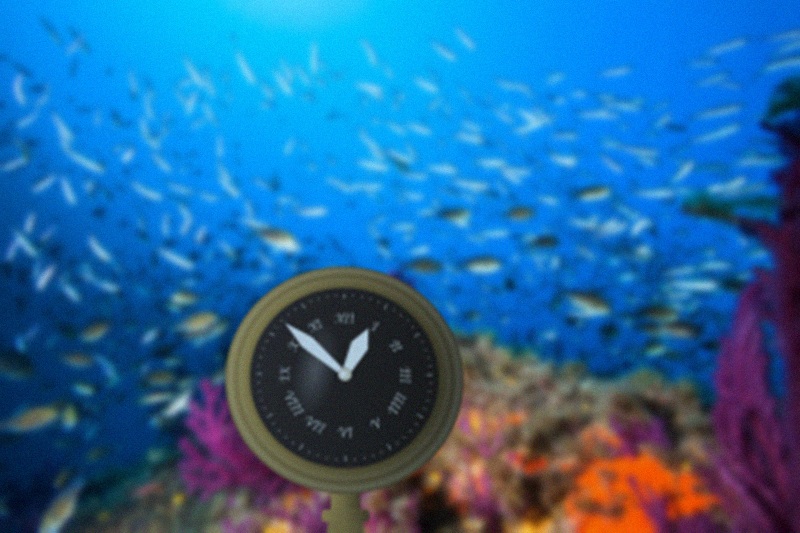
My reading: 12:52
